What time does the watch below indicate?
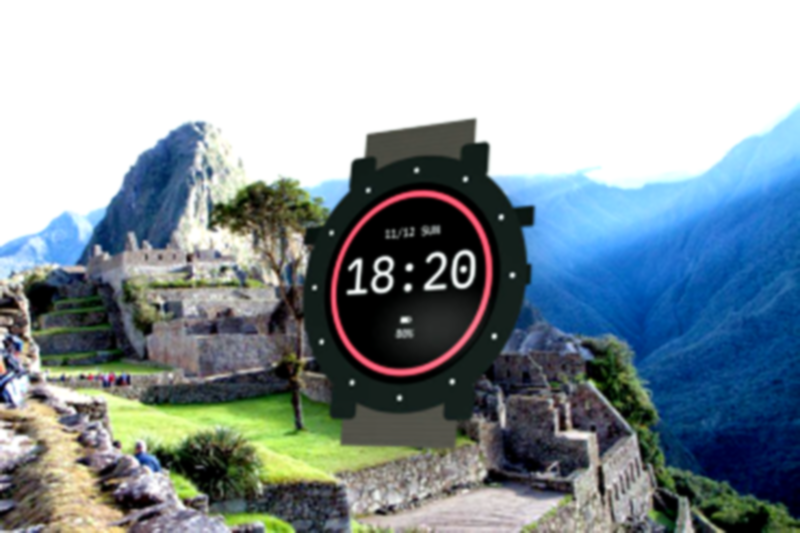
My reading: 18:20
